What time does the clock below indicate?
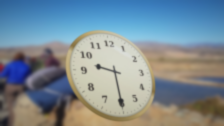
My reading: 9:30
